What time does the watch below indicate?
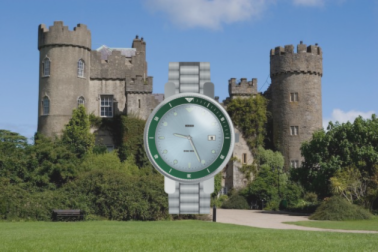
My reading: 9:26
